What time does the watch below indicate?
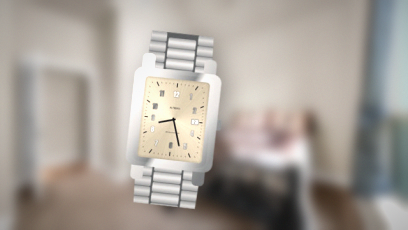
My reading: 8:27
